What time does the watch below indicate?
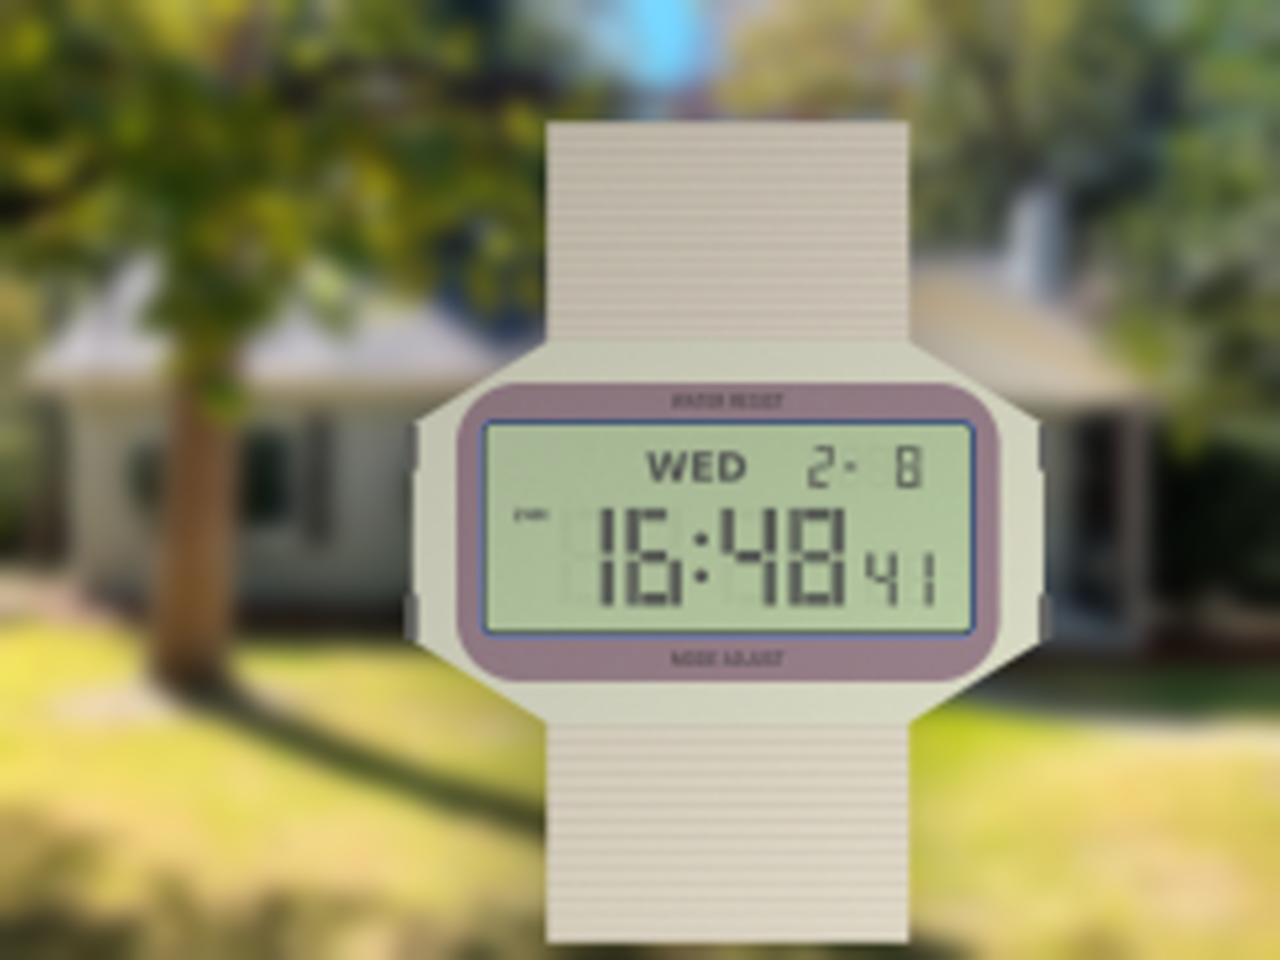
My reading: 16:48:41
